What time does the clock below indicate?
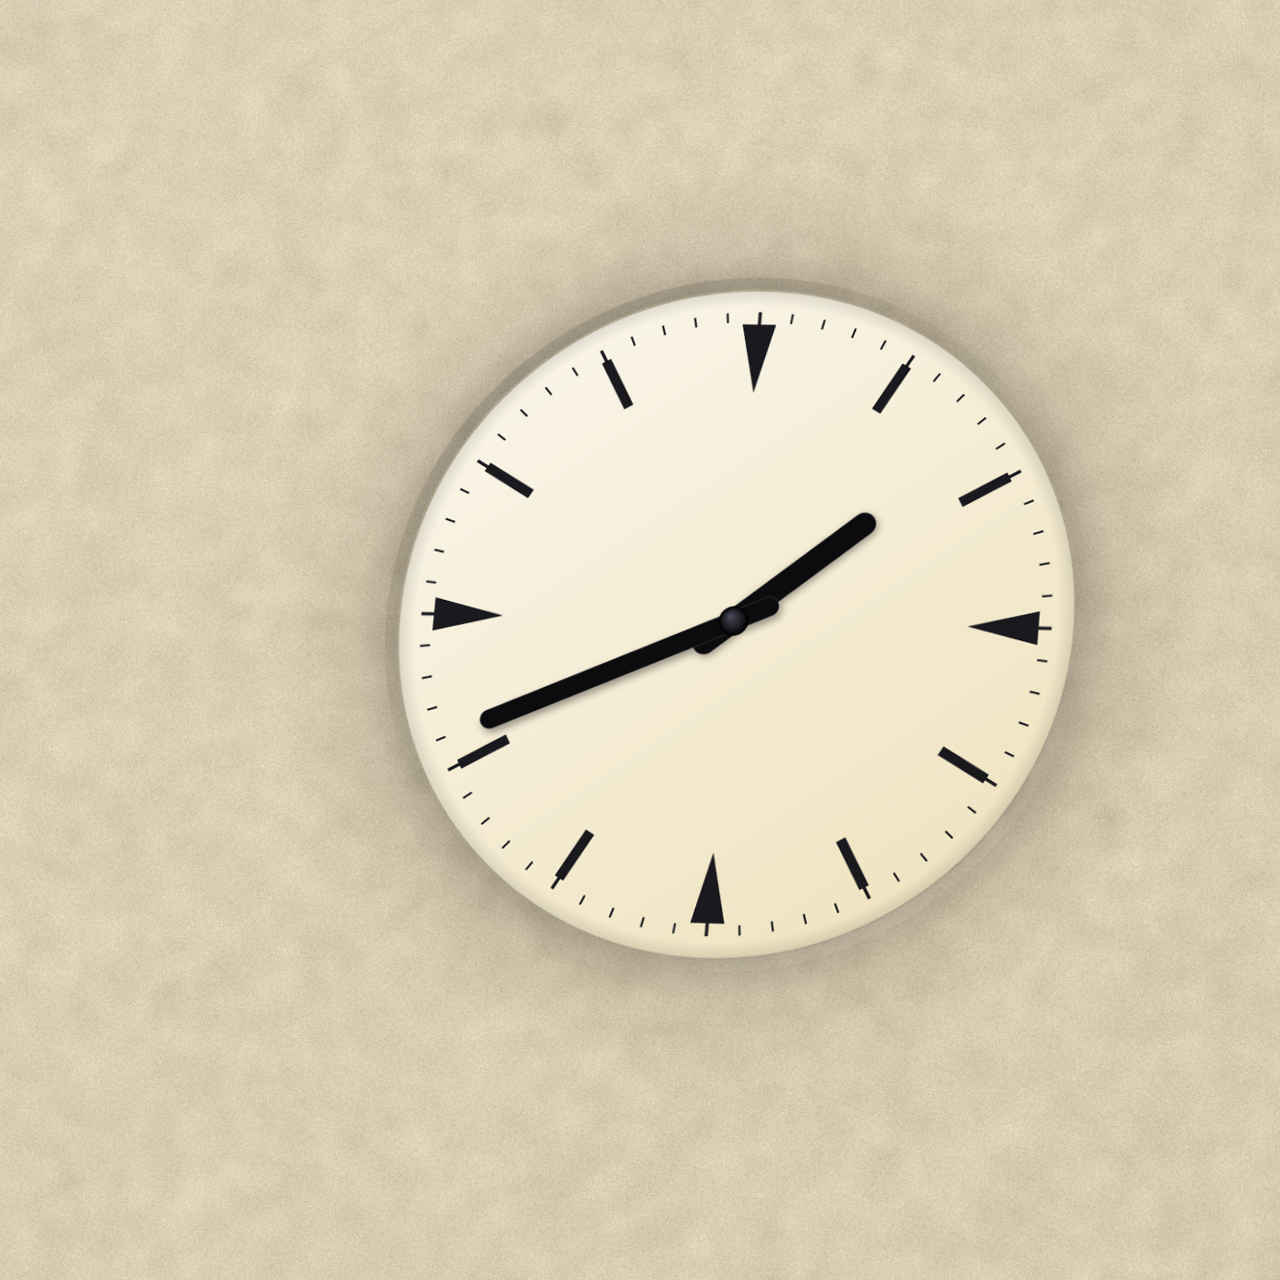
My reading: 1:41
